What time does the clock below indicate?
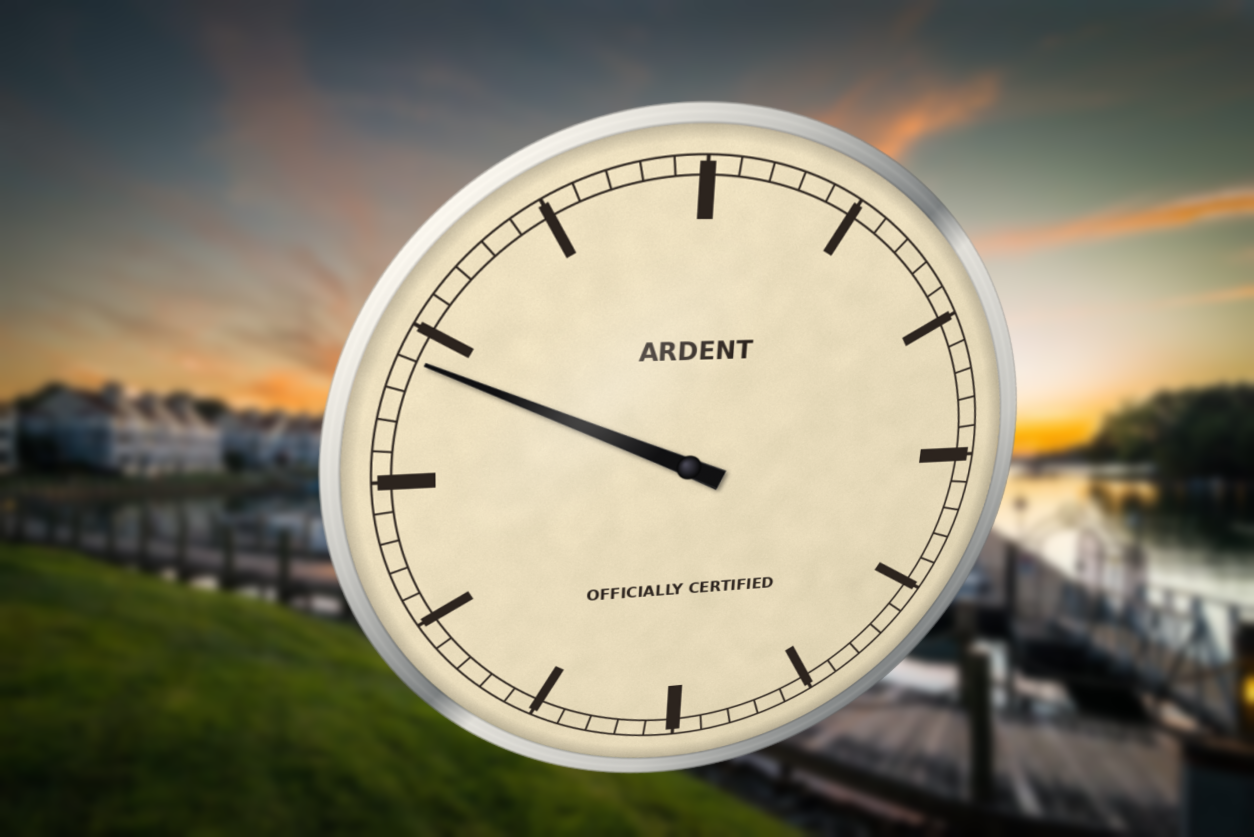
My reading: 9:49
